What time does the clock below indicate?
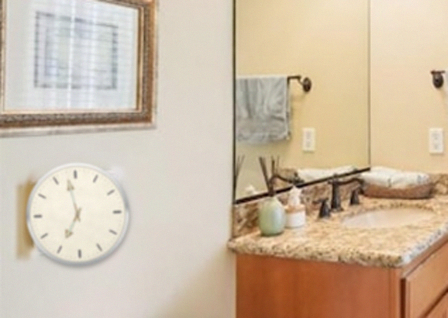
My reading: 6:58
